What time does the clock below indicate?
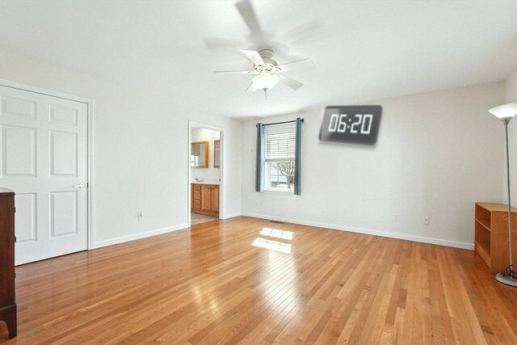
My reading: 6:20
